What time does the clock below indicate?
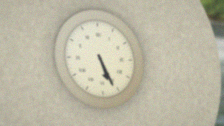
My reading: 5:26
